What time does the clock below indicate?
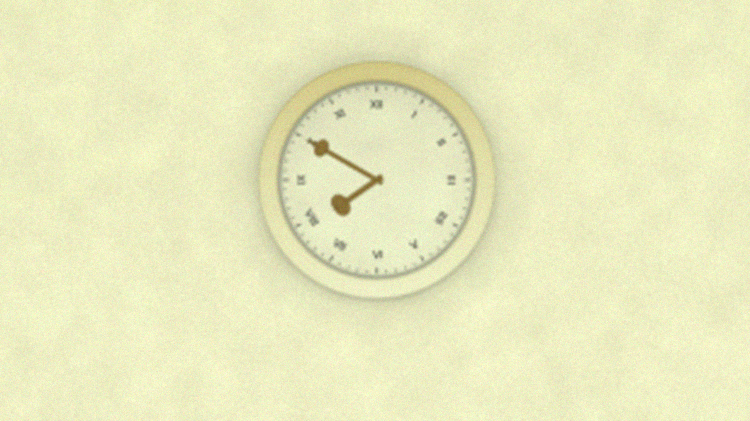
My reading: 7:50
